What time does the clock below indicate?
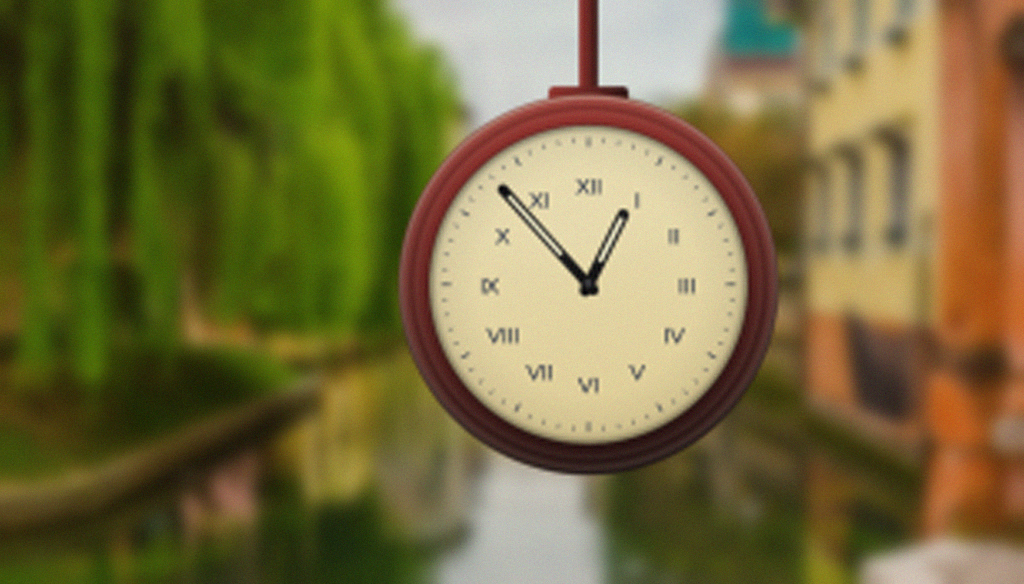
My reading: 12:53
